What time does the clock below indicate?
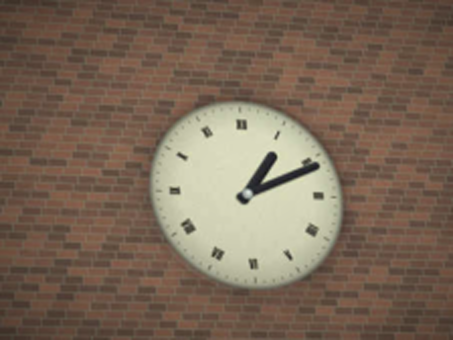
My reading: 1:11
